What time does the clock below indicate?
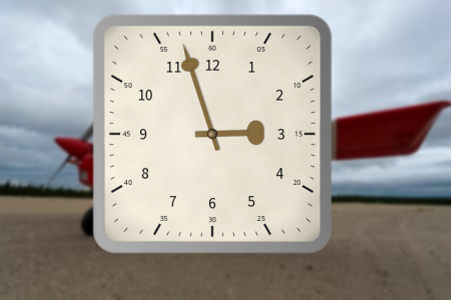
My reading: 2:57
